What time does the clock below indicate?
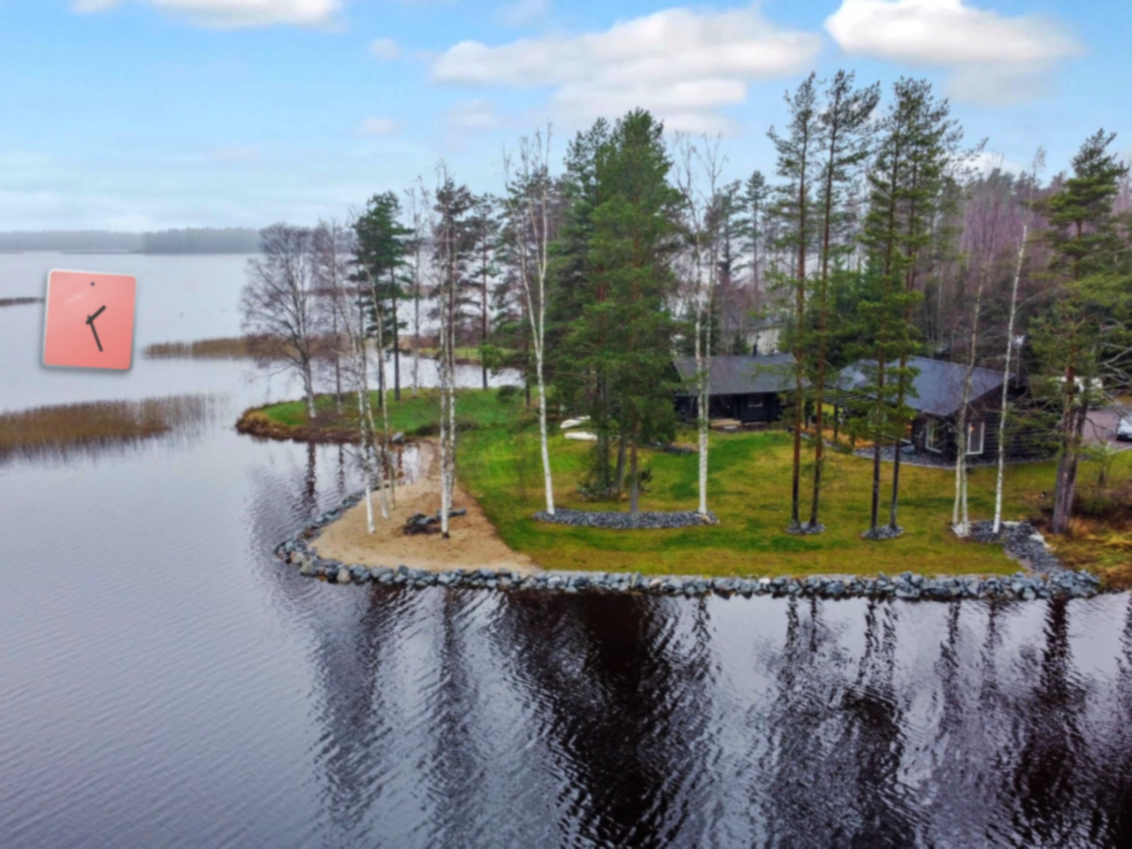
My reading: 1:26
